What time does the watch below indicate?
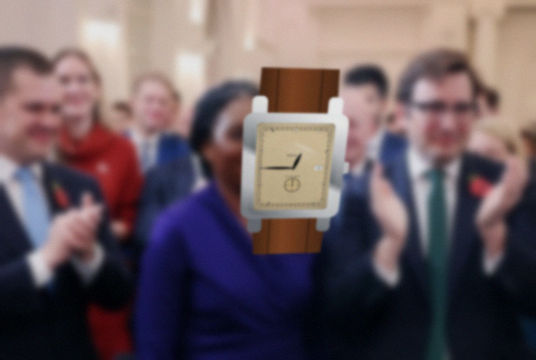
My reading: 12:45
